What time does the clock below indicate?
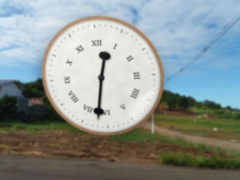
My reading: 12:32
